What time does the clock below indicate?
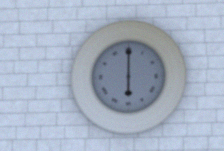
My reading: 6:00
